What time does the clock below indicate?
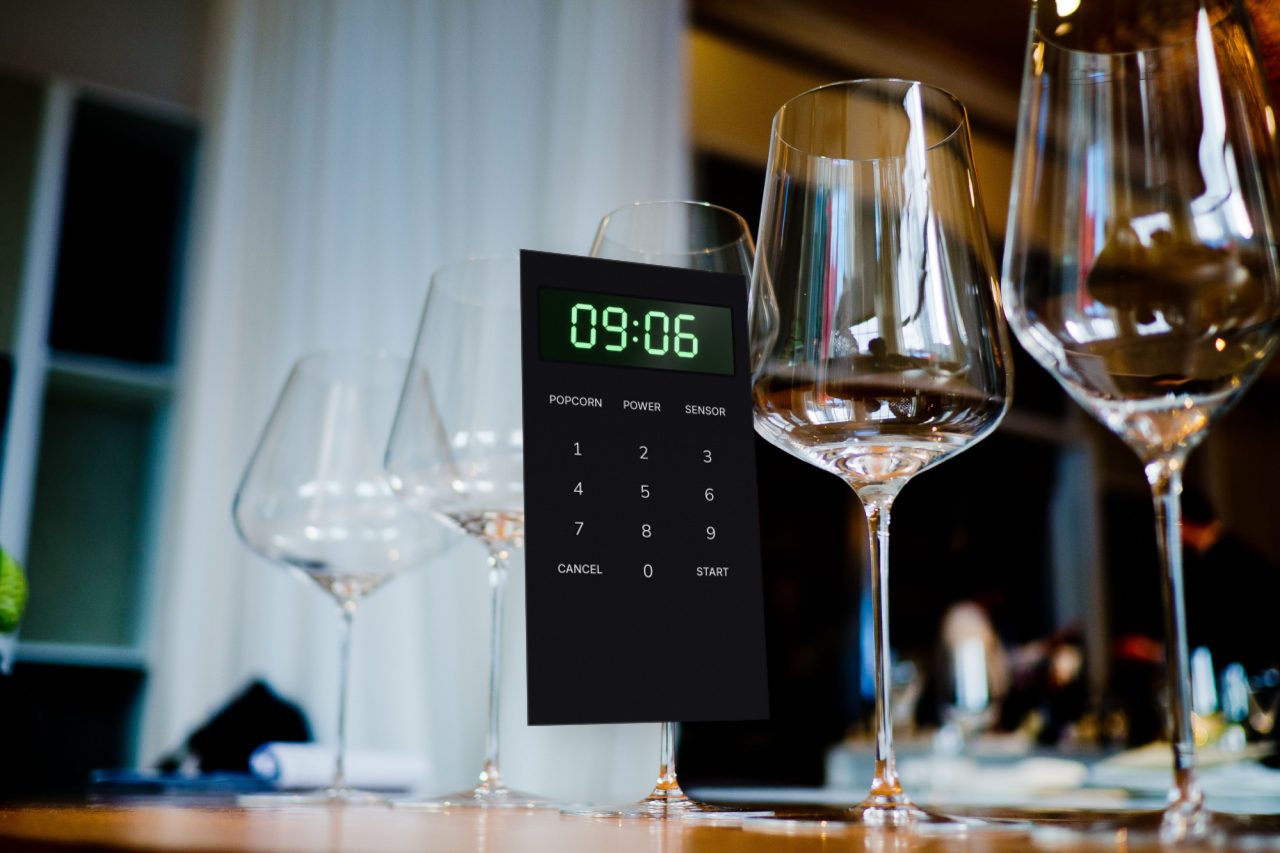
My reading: 9:06
